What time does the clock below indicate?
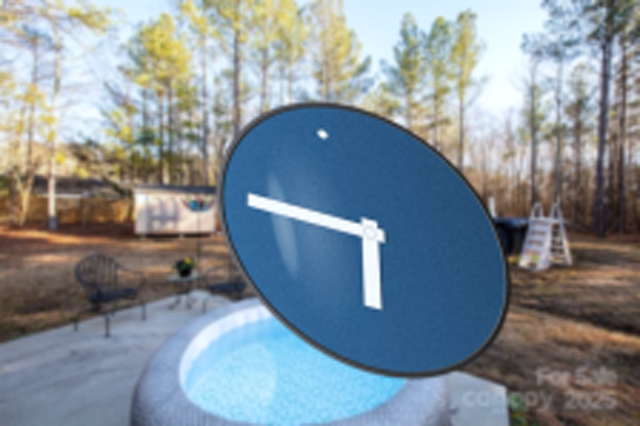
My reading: 6:49
